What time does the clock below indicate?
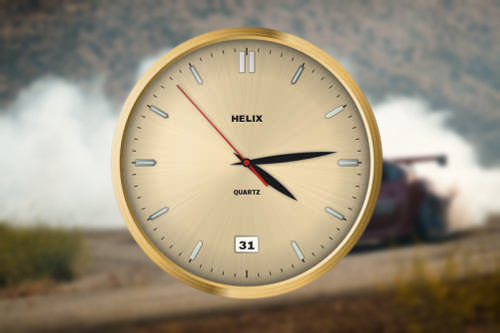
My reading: 4:13:53
